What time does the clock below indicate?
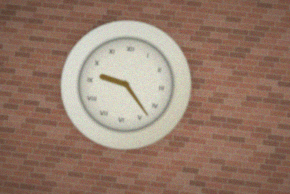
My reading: 9:23
